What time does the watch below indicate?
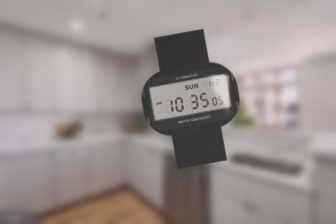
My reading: 10:35:05
